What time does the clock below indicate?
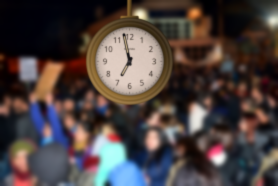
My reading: 6:58
